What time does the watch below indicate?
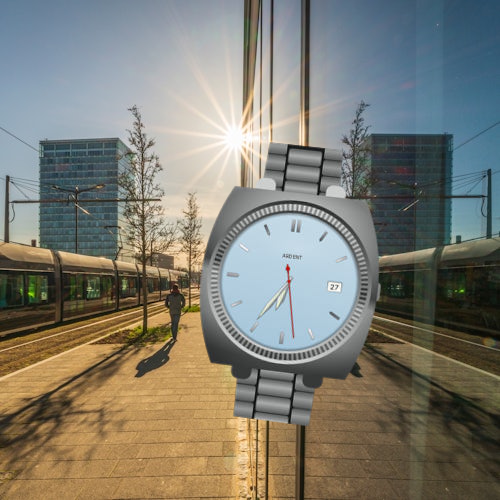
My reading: 6:35:28
